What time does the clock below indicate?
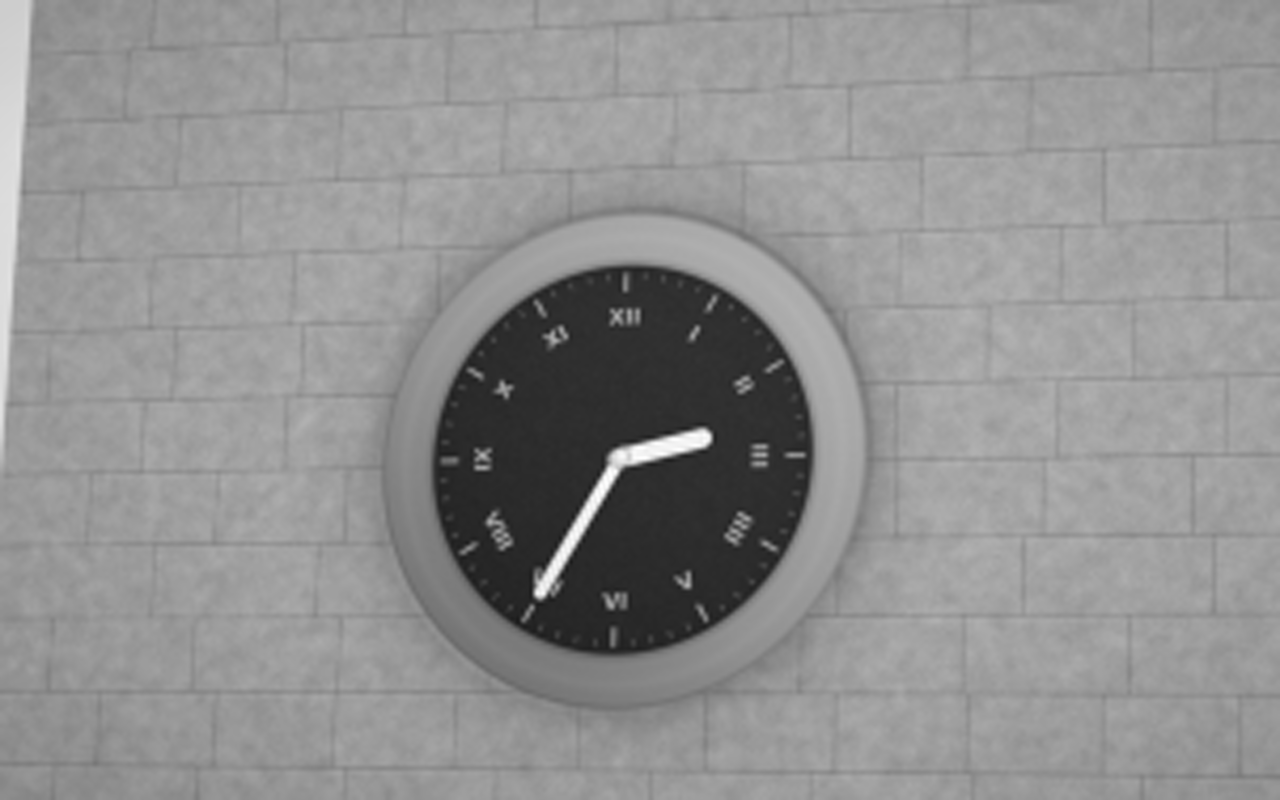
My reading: 2:35
